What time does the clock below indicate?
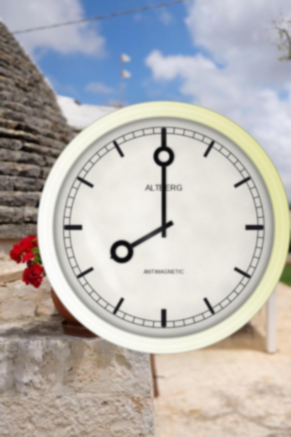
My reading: 8:00
